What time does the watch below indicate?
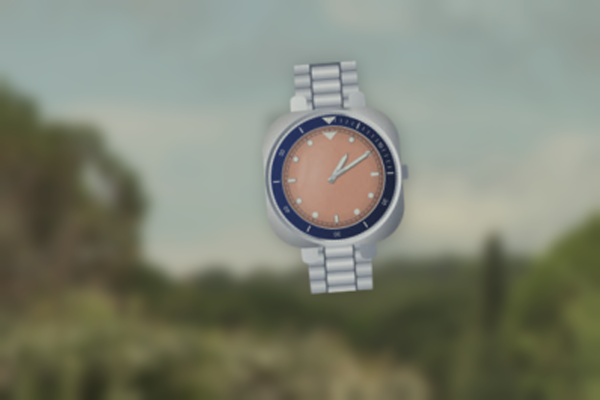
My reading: 1:10
